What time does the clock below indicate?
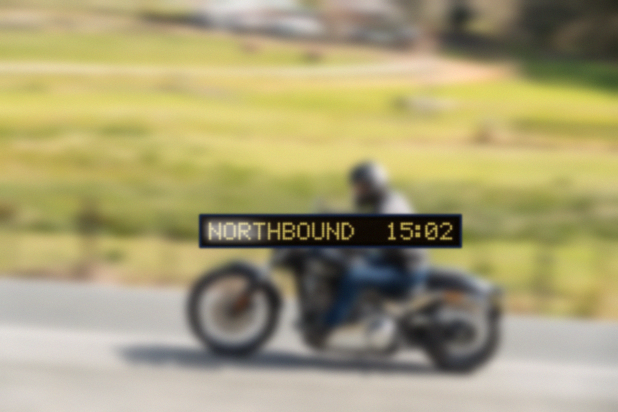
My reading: 15:02
